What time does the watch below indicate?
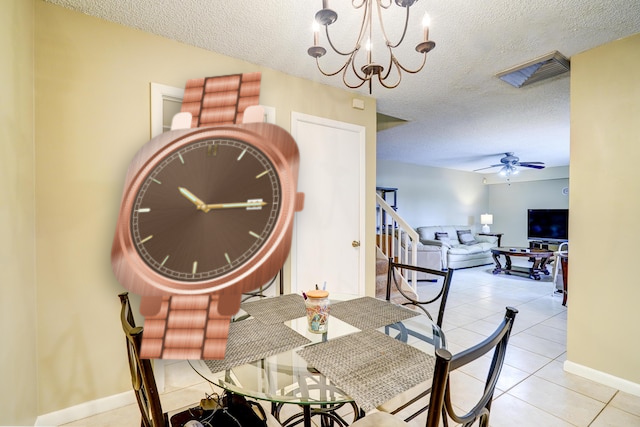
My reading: 10:15
